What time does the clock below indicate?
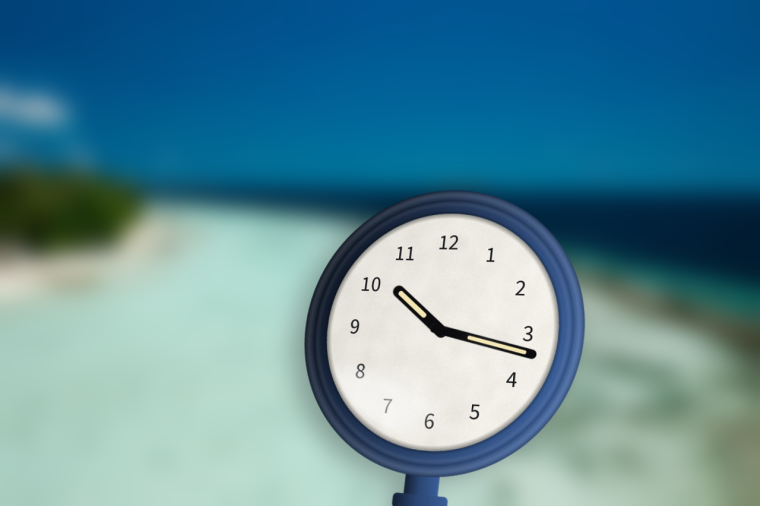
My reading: 10:17
